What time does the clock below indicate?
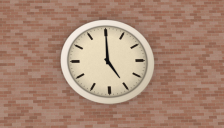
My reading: 5:00
